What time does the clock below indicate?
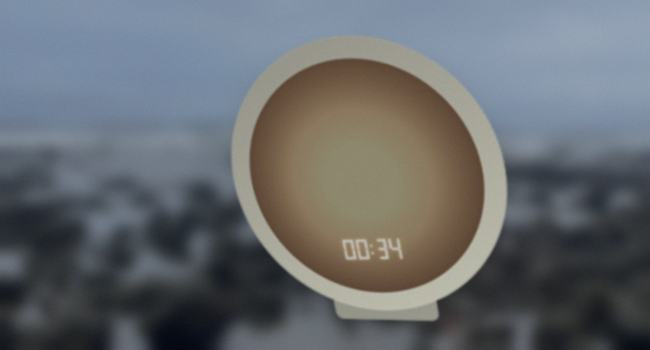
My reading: 0:34
